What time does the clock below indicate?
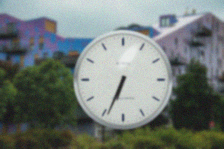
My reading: 6:34
